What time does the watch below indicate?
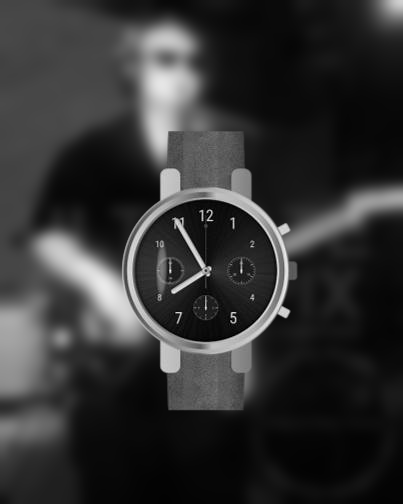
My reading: 7:55
